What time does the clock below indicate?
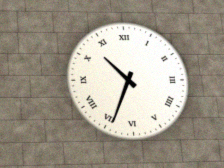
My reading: 10:34
